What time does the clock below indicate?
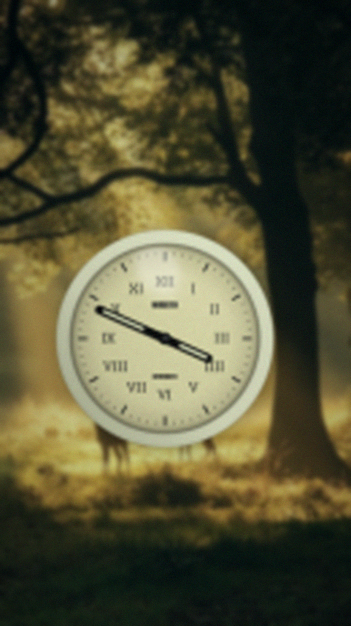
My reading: 3:49
